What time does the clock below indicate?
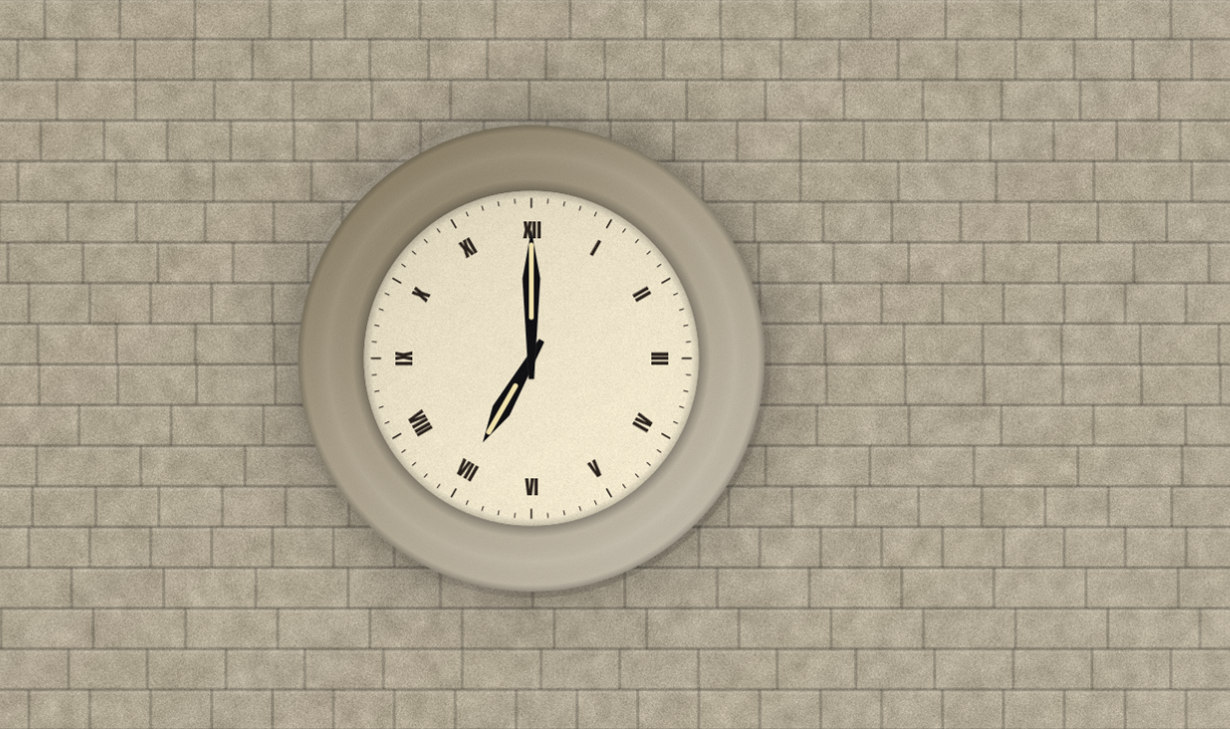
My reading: 7:00
